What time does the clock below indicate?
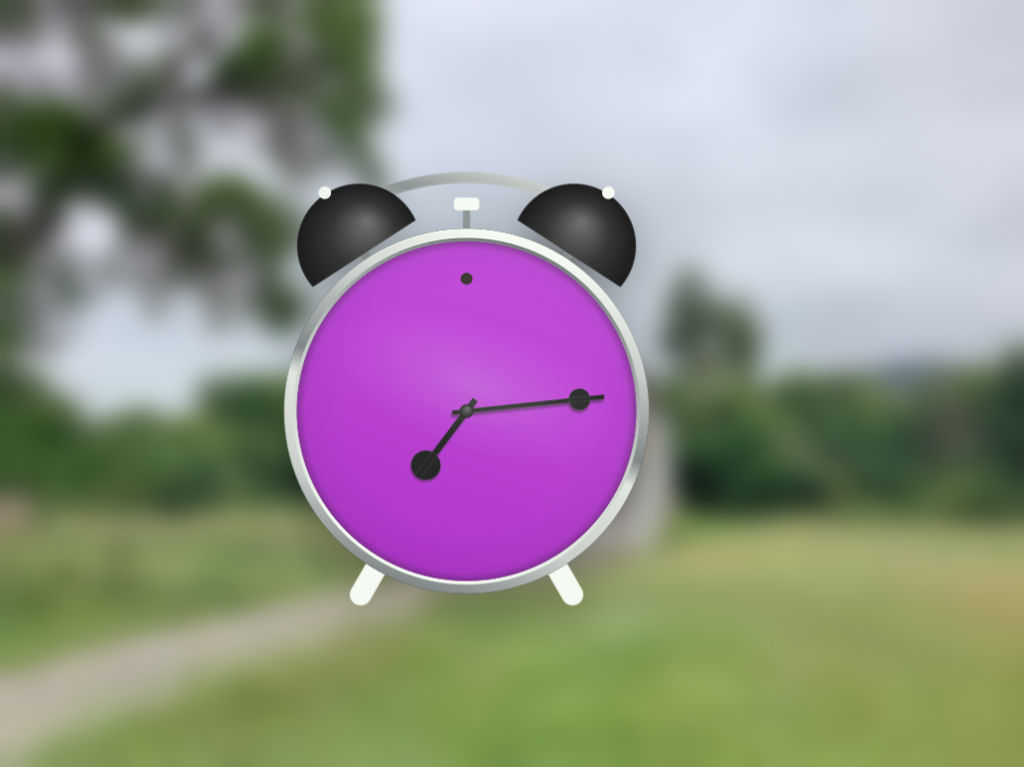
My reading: 7:14
